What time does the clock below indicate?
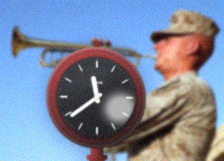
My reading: 11:39
